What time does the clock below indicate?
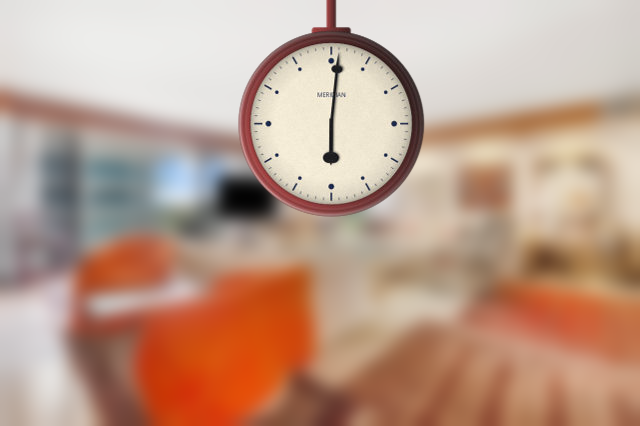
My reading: 6:01
